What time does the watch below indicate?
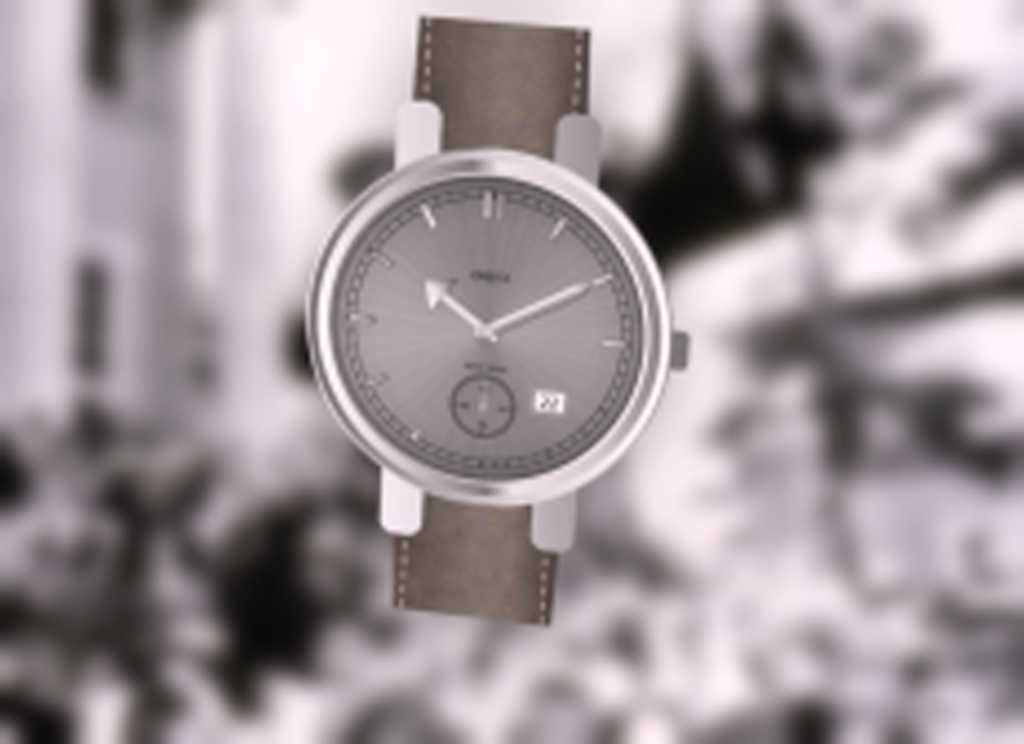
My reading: 10:10
